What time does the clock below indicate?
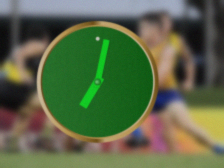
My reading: 7:02
